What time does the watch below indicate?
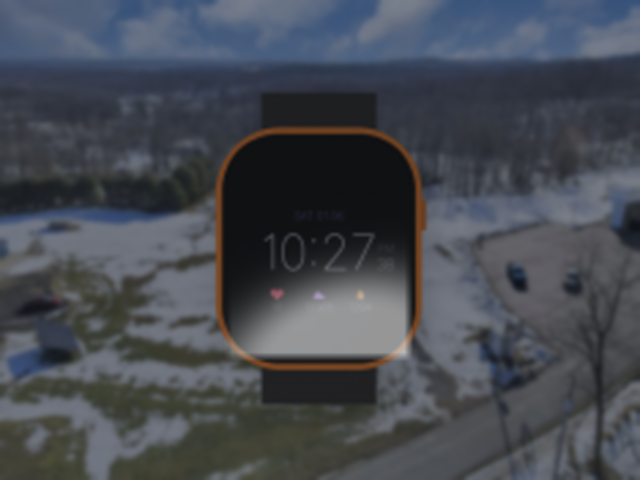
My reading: 10:27
